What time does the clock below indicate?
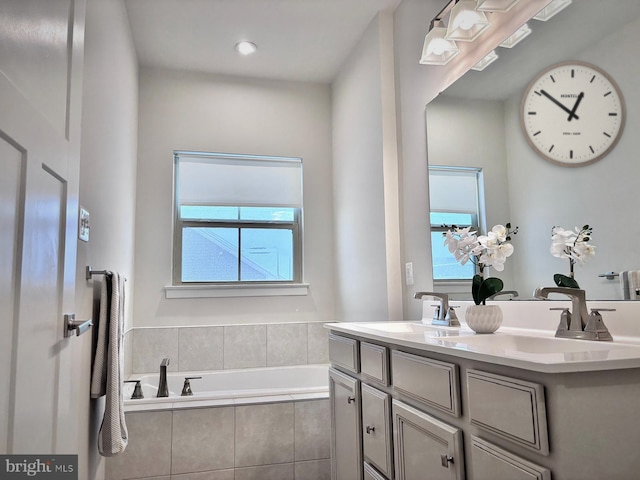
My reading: 12:51
